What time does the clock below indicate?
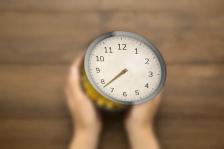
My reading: 7:38
